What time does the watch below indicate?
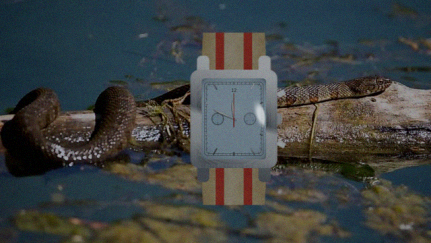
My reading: 11:49
